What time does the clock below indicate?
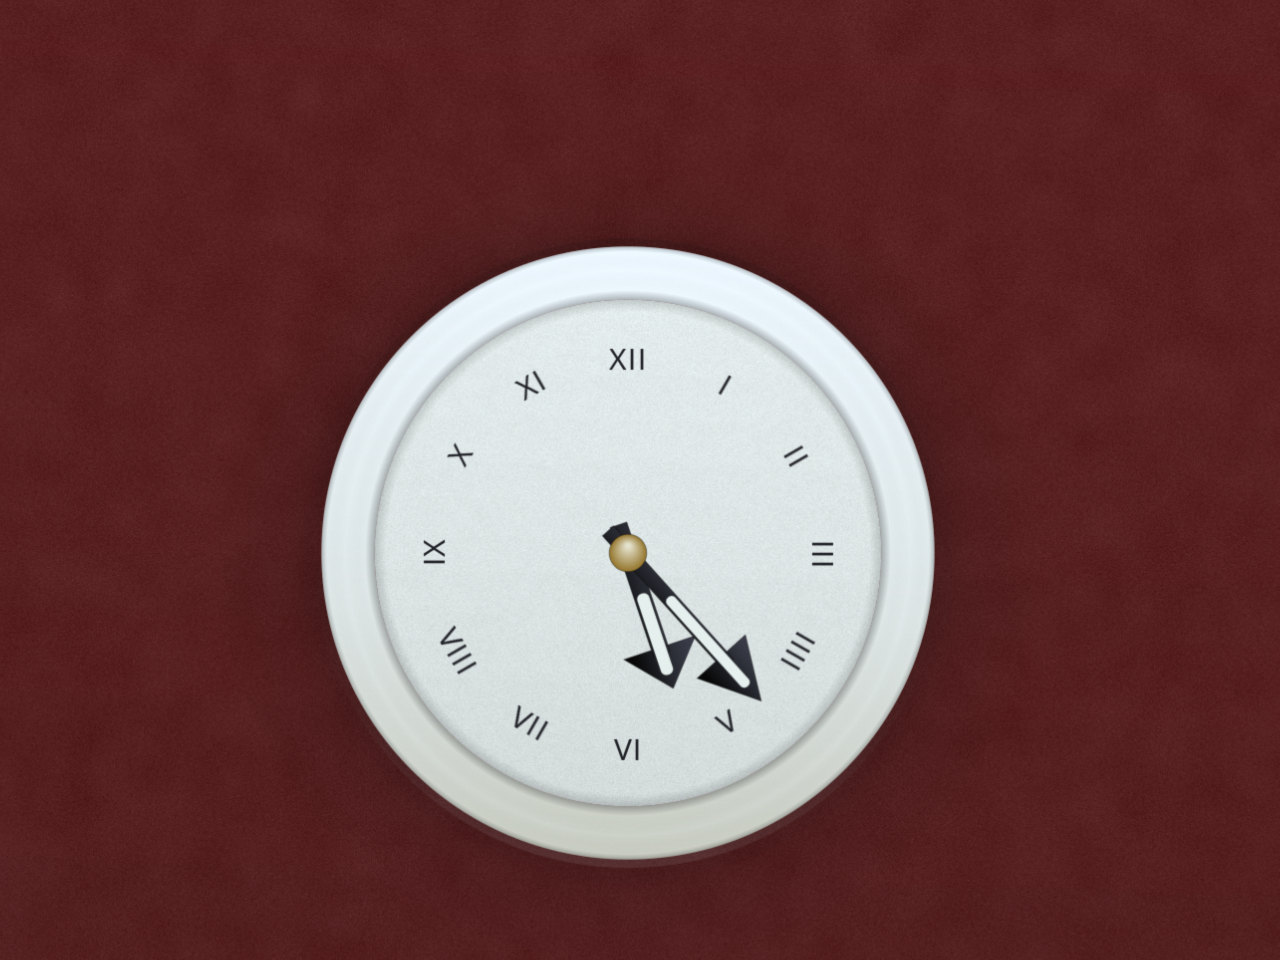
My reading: 5:23
